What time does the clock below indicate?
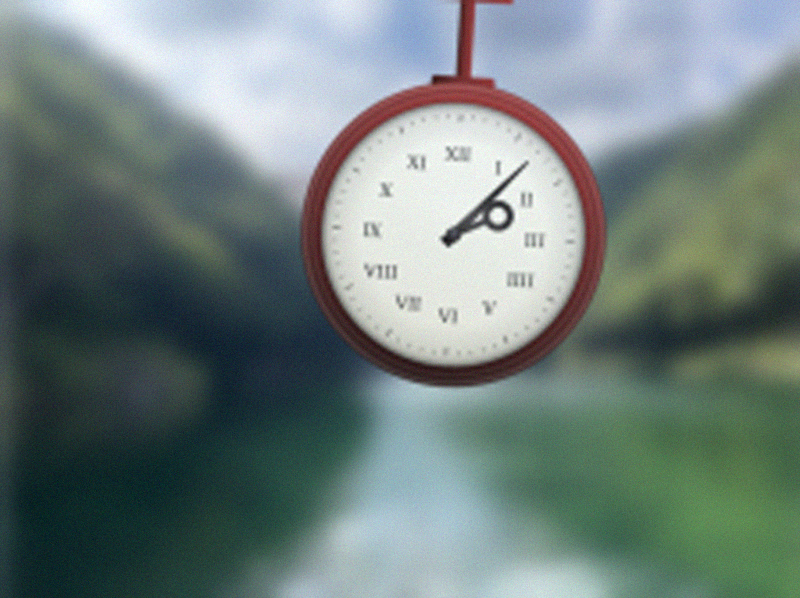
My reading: 2:07
